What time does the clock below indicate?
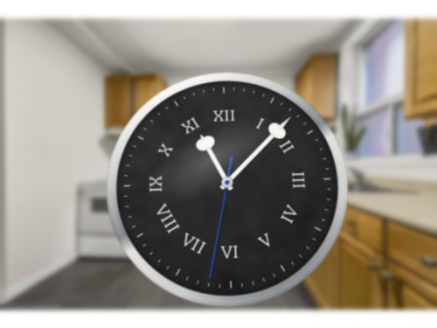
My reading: 11:07:32
